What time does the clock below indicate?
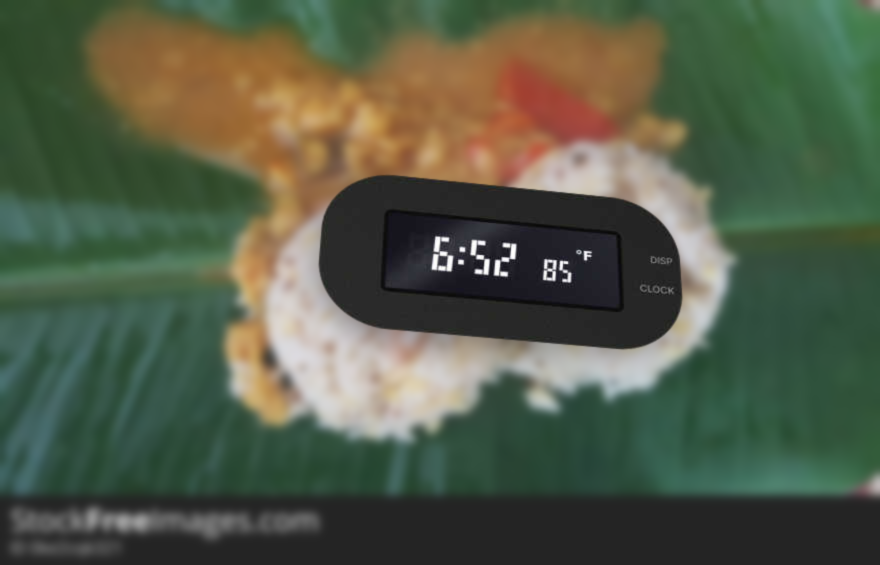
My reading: 6:52
